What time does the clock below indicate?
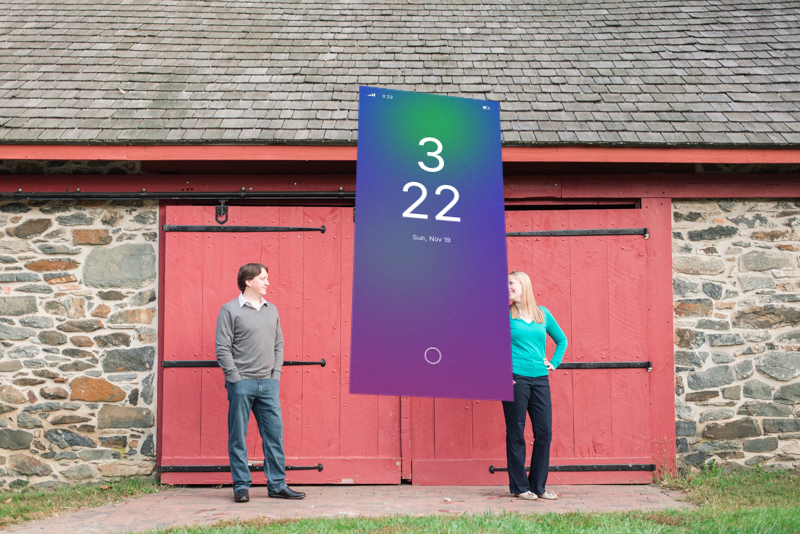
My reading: 3:22
